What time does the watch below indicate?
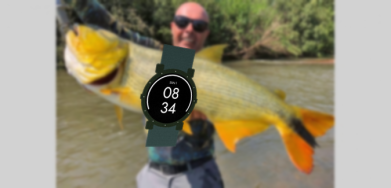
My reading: 8:34
